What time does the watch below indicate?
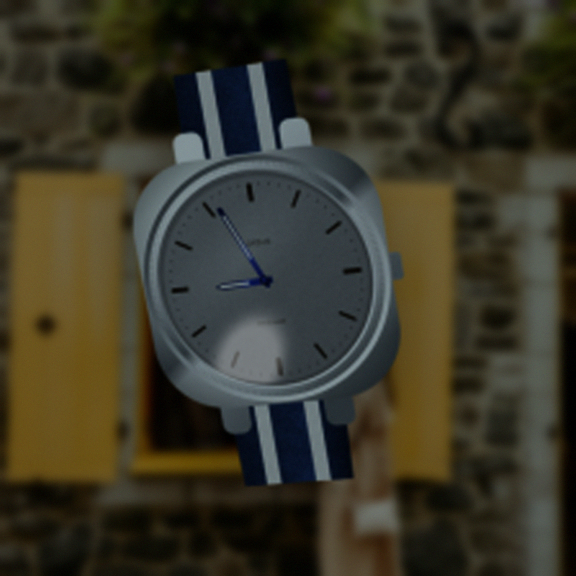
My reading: 8:56
